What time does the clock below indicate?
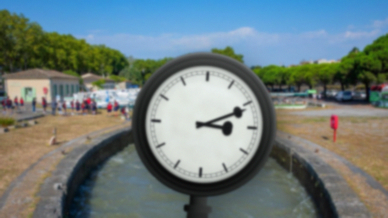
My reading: 3:11
